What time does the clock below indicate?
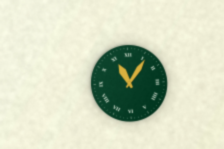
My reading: 11:06
